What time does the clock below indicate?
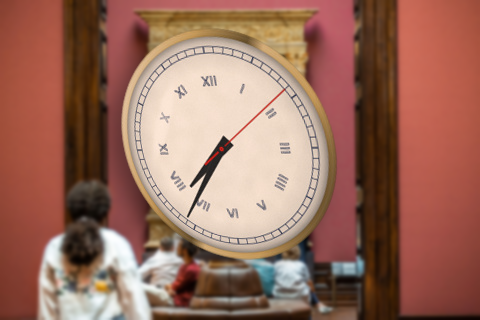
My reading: 7:36:09
